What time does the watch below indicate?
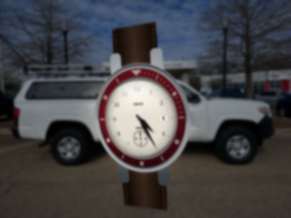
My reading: 4:25
